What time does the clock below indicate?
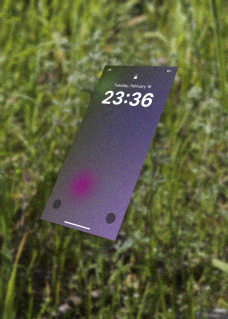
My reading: 23:36
